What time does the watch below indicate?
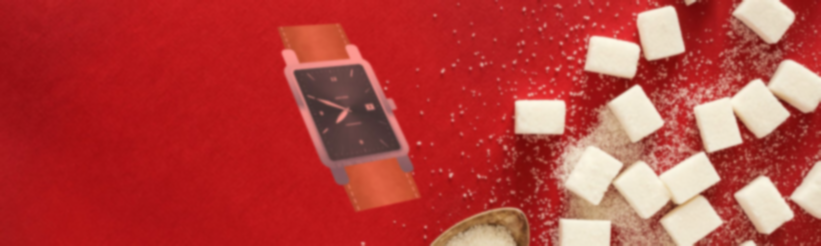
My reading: 7:50
